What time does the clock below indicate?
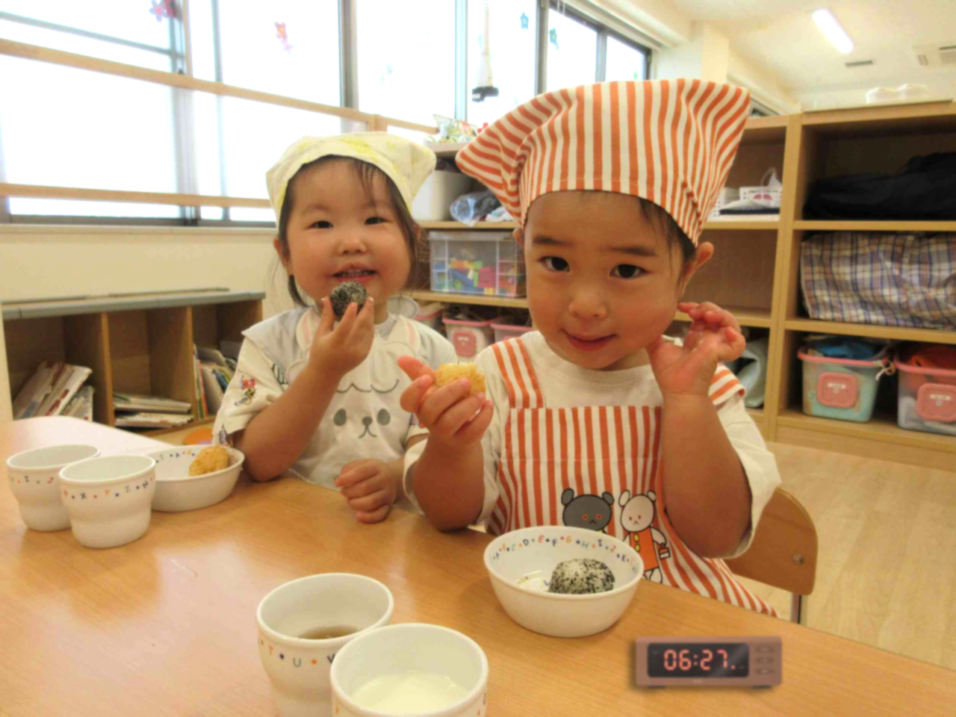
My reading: 6:27
